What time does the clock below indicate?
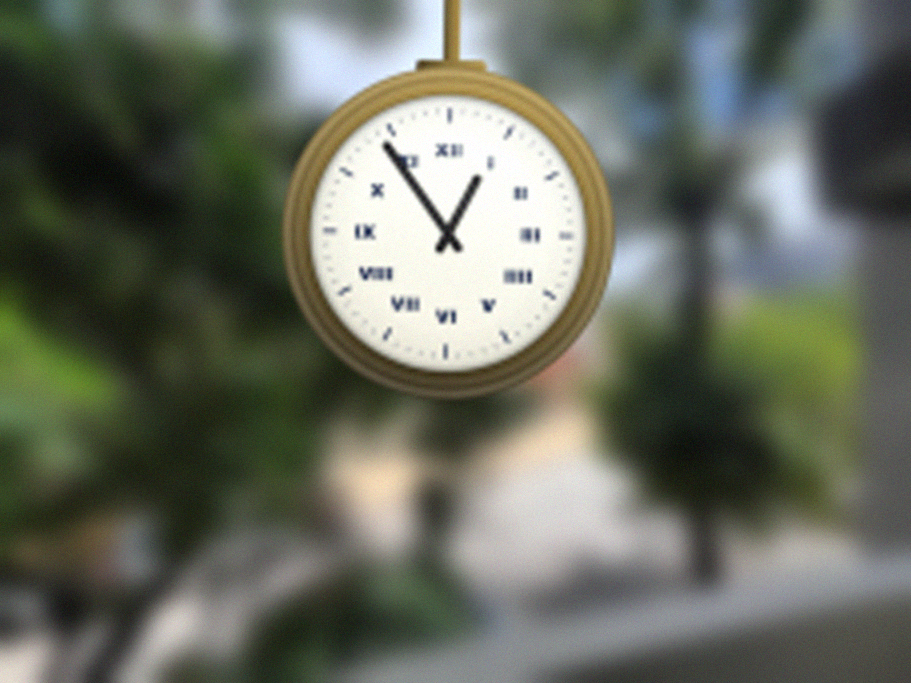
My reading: 12:54
